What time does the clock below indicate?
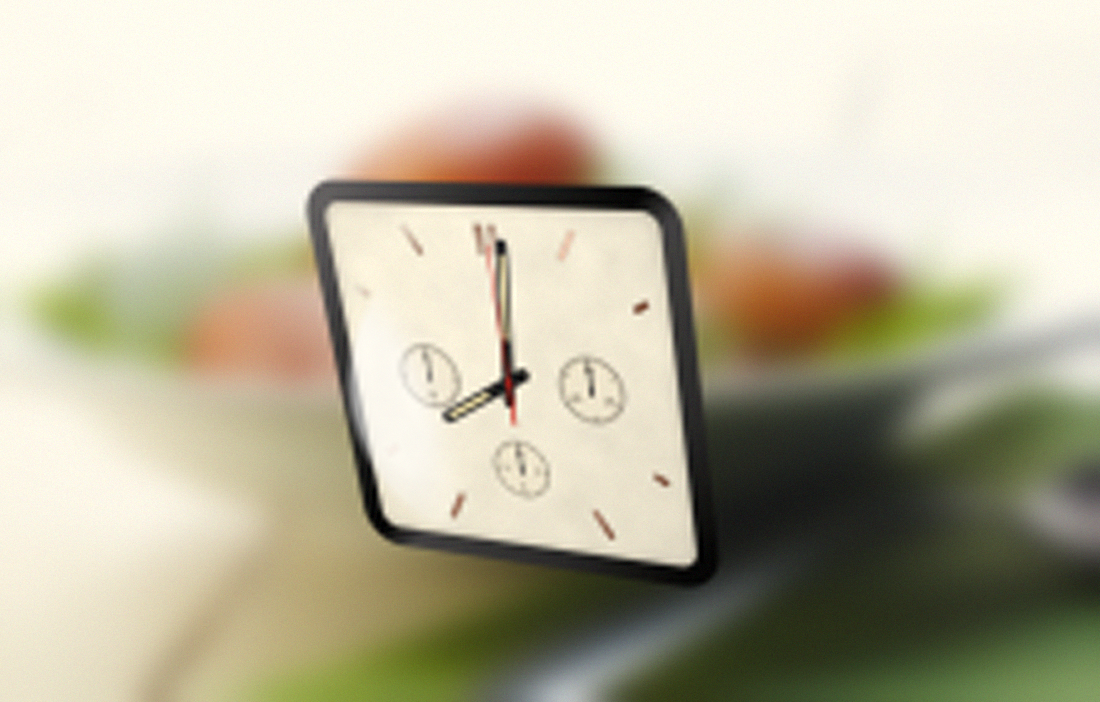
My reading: 8:01
